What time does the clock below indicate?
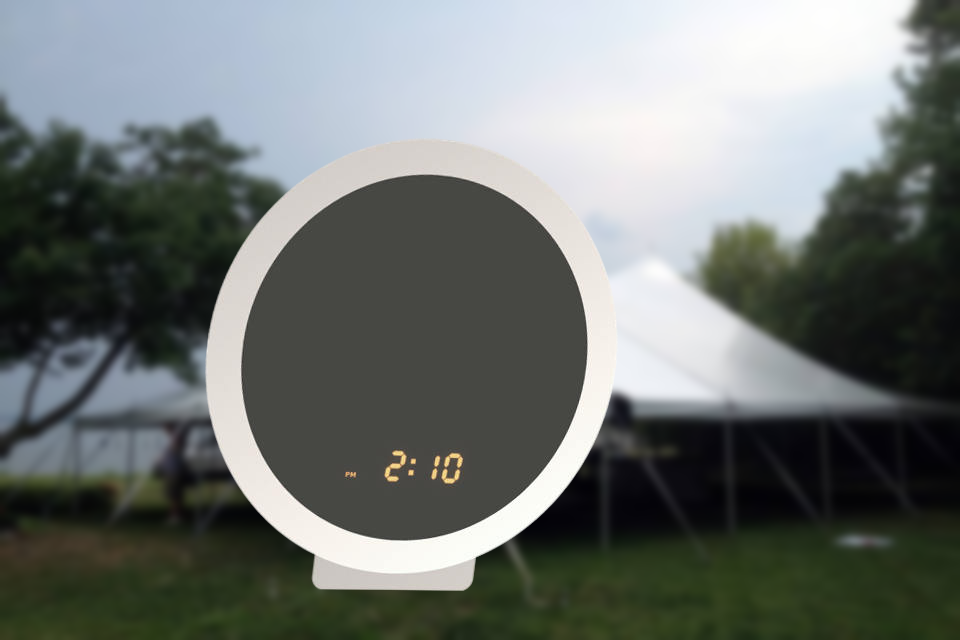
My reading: 2:10
